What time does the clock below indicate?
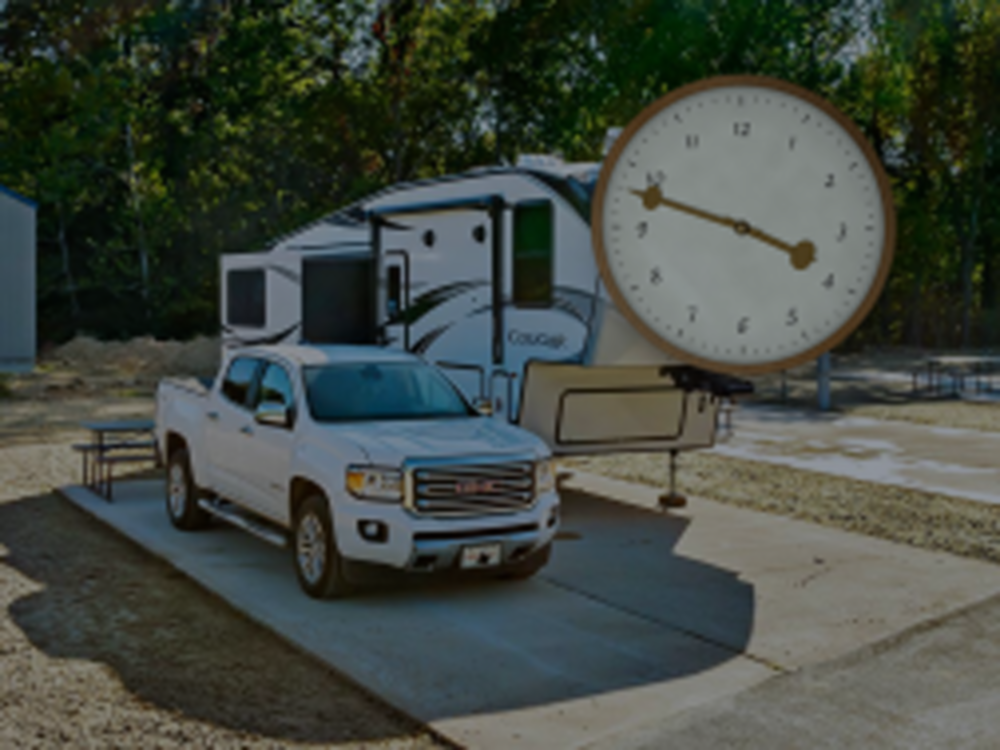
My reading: 3:48
